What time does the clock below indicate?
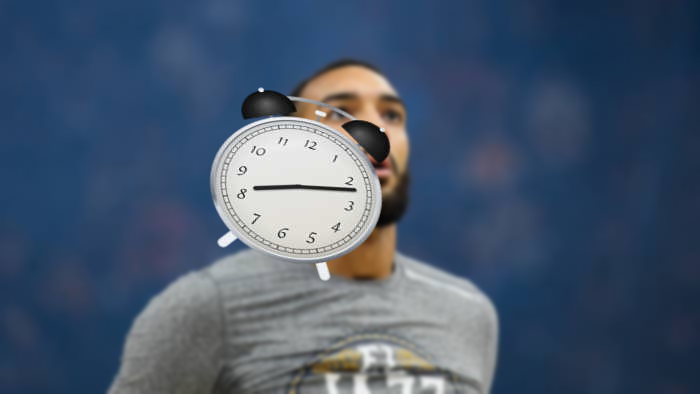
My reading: 8:12
